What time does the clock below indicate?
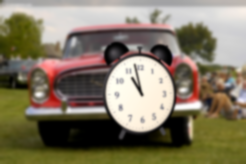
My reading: 10:58
